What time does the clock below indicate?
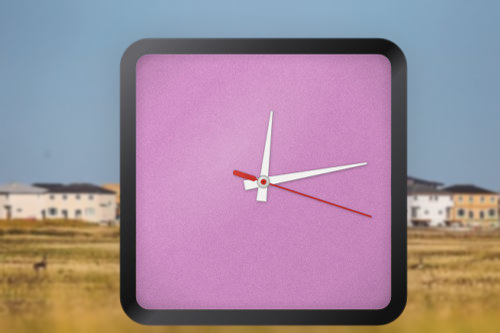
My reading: 12:13:18
